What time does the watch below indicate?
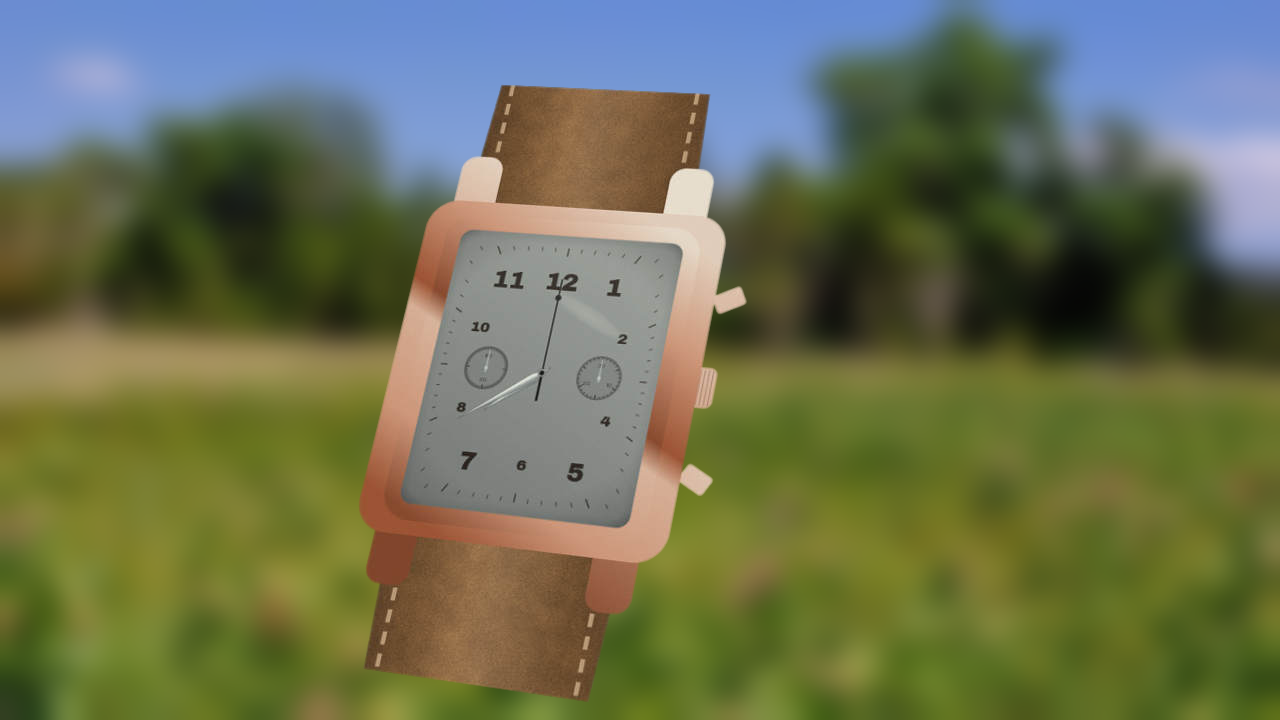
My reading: 7:39
